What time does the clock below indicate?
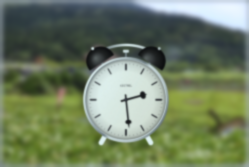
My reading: 2:29
